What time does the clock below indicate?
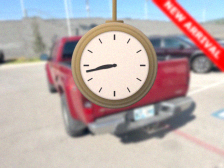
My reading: 8:43
